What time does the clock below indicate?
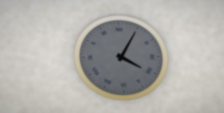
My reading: 4:05
